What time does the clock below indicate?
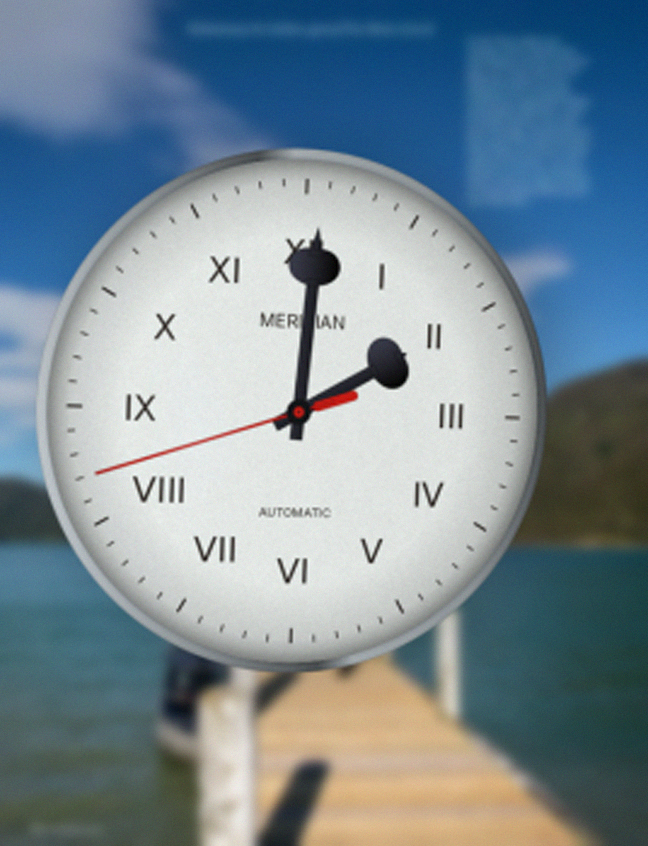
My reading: 2:00:42
